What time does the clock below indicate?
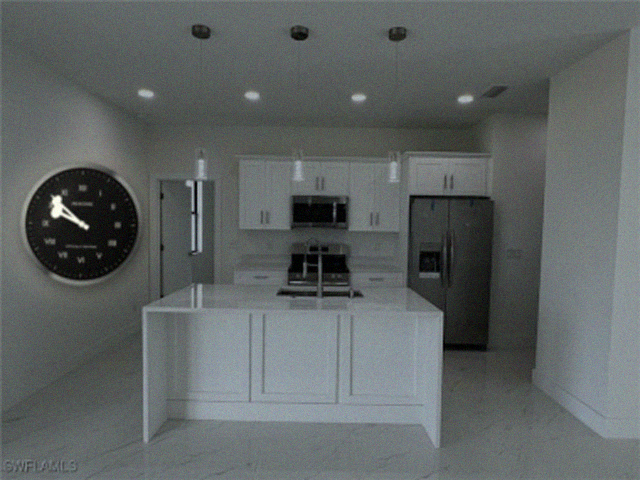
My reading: 9:52
